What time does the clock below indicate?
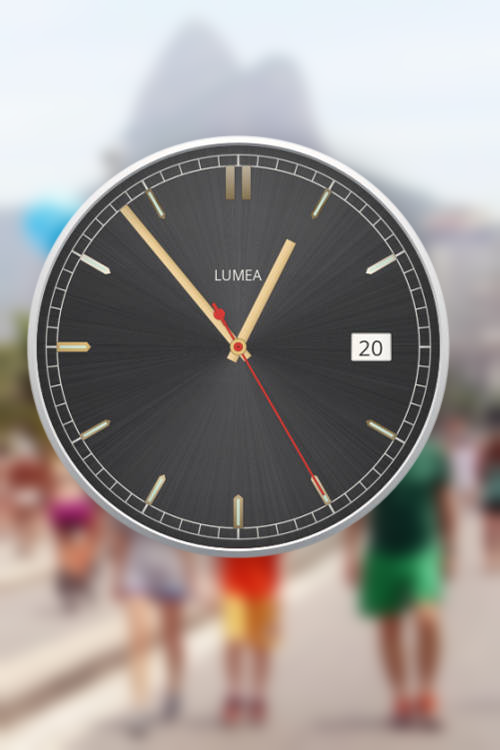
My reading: 12:53:25
